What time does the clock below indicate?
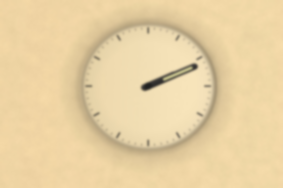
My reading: 2:11
